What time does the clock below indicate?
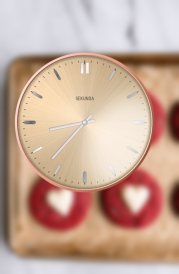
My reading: 8:37
